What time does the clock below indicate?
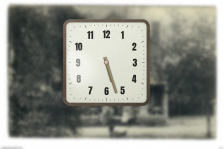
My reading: 5:27
